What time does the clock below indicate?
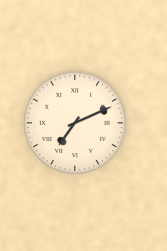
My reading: 7:11
